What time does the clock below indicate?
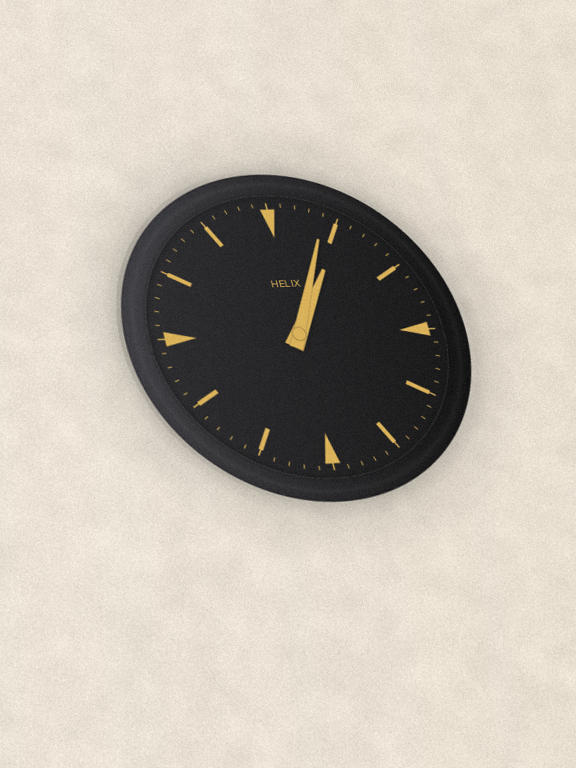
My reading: 1:04
